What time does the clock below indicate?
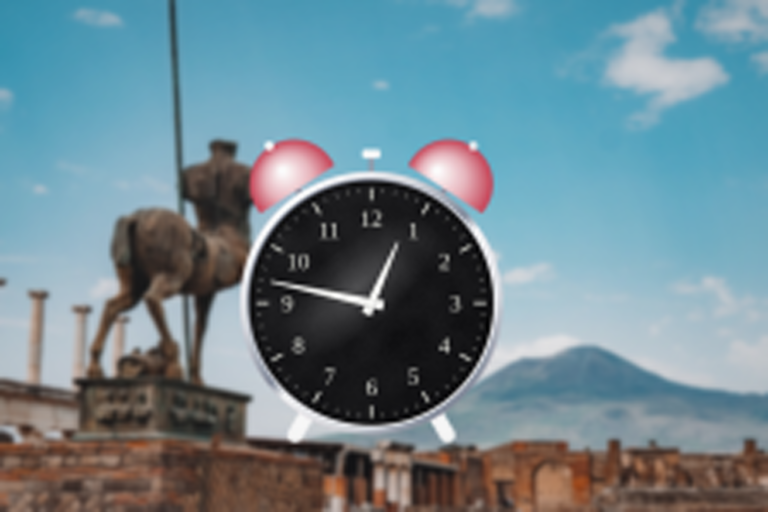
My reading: 12:47
